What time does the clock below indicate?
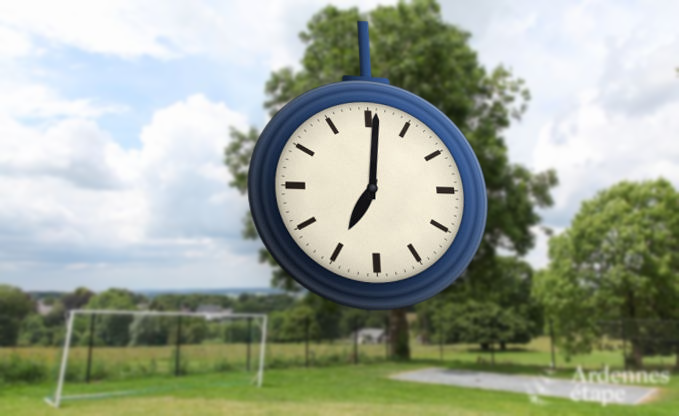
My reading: 7:01
